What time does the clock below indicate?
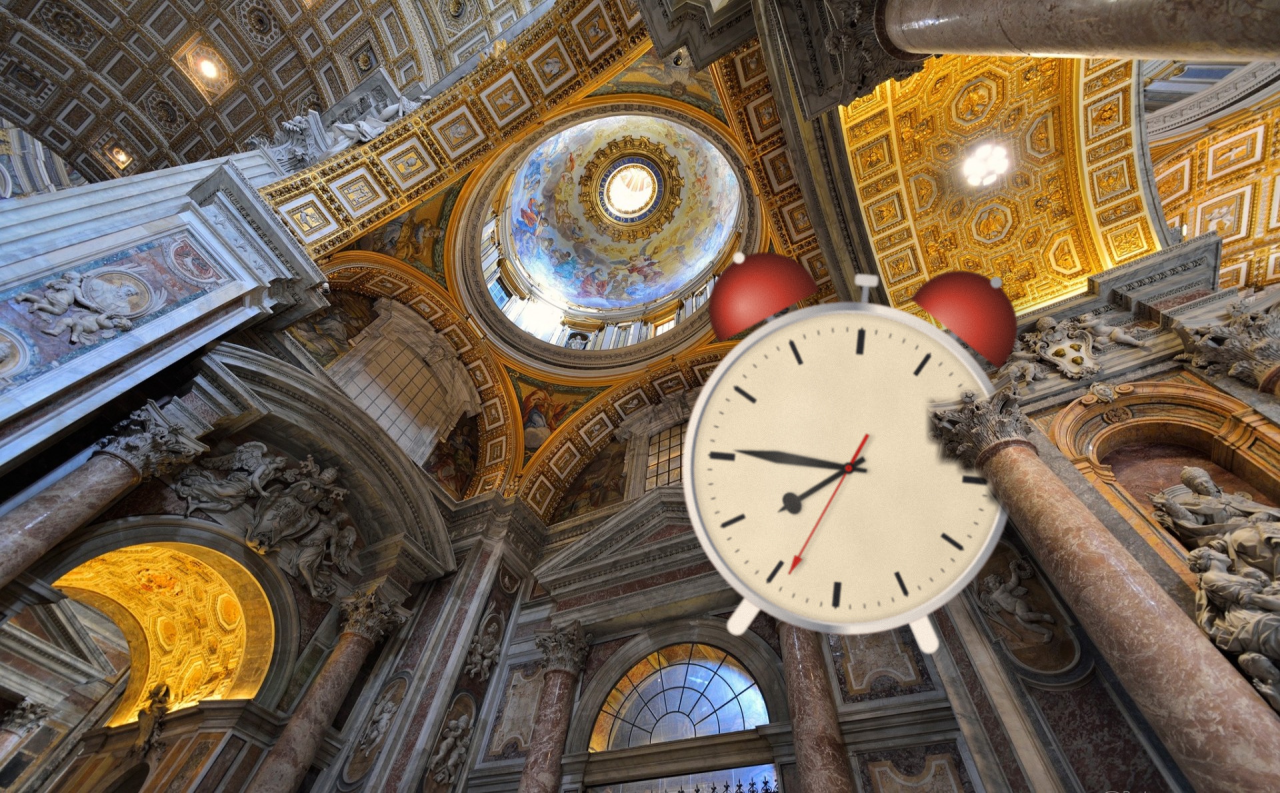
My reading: 7:45:34
